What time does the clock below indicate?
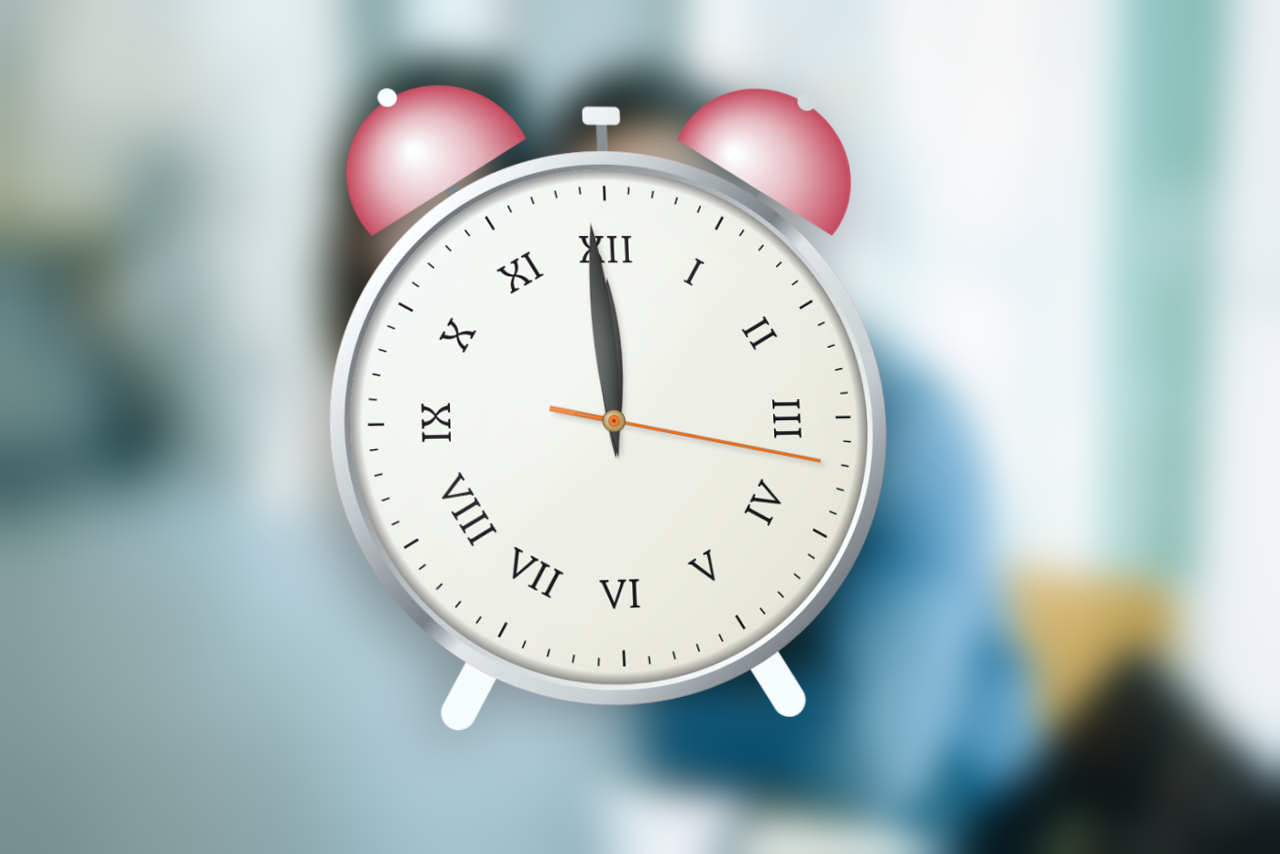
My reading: 11:59:17
